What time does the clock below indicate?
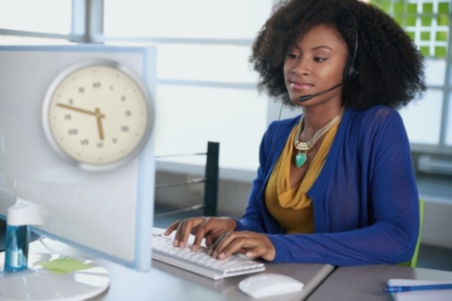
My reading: 5:48
